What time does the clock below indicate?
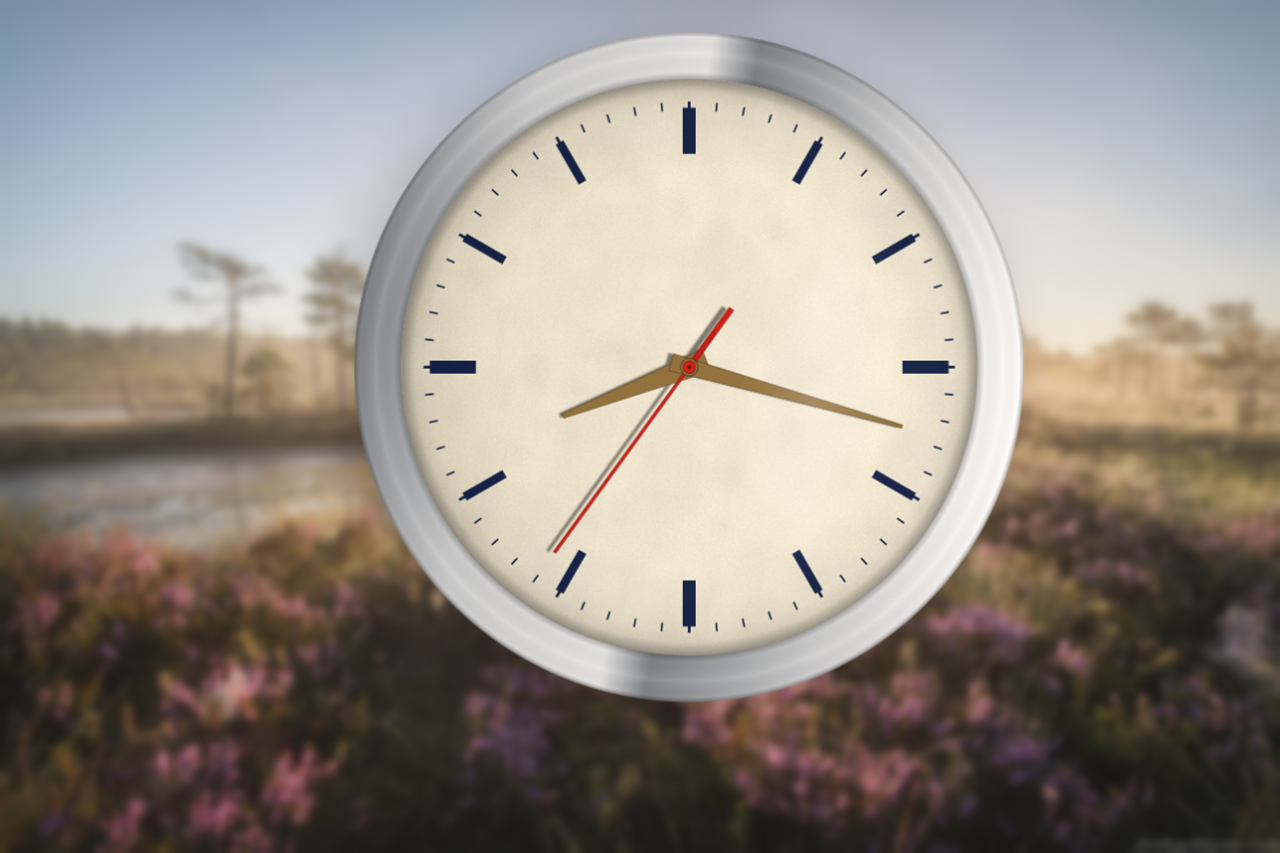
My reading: 8:17:36
